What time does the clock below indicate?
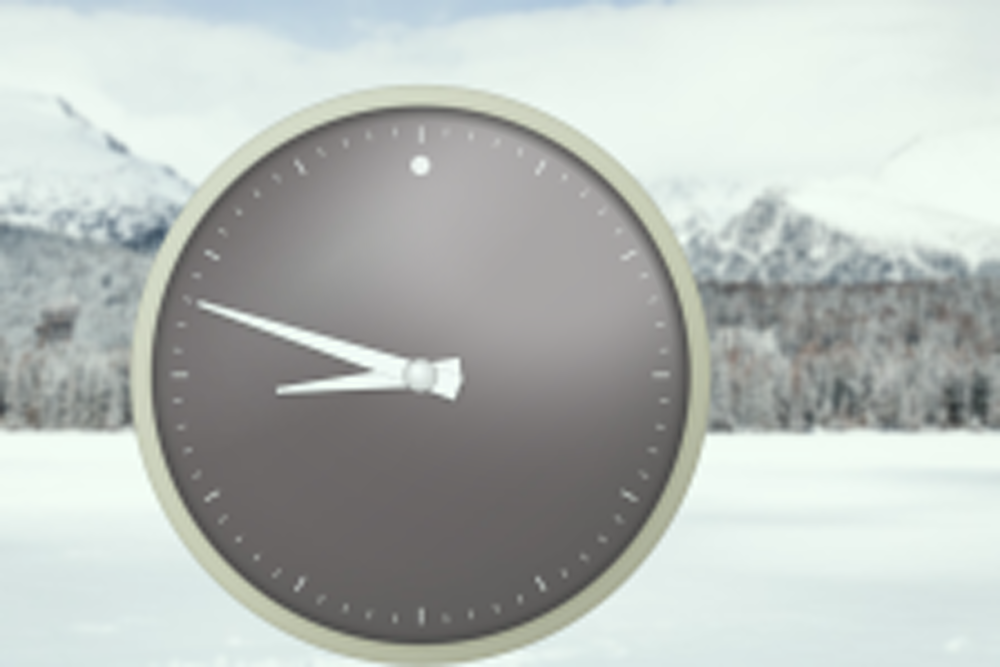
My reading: 8:48
